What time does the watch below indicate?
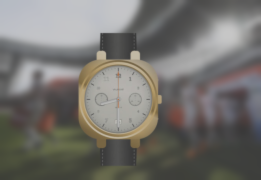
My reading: 8:30
